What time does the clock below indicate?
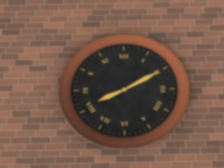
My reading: 8:10
